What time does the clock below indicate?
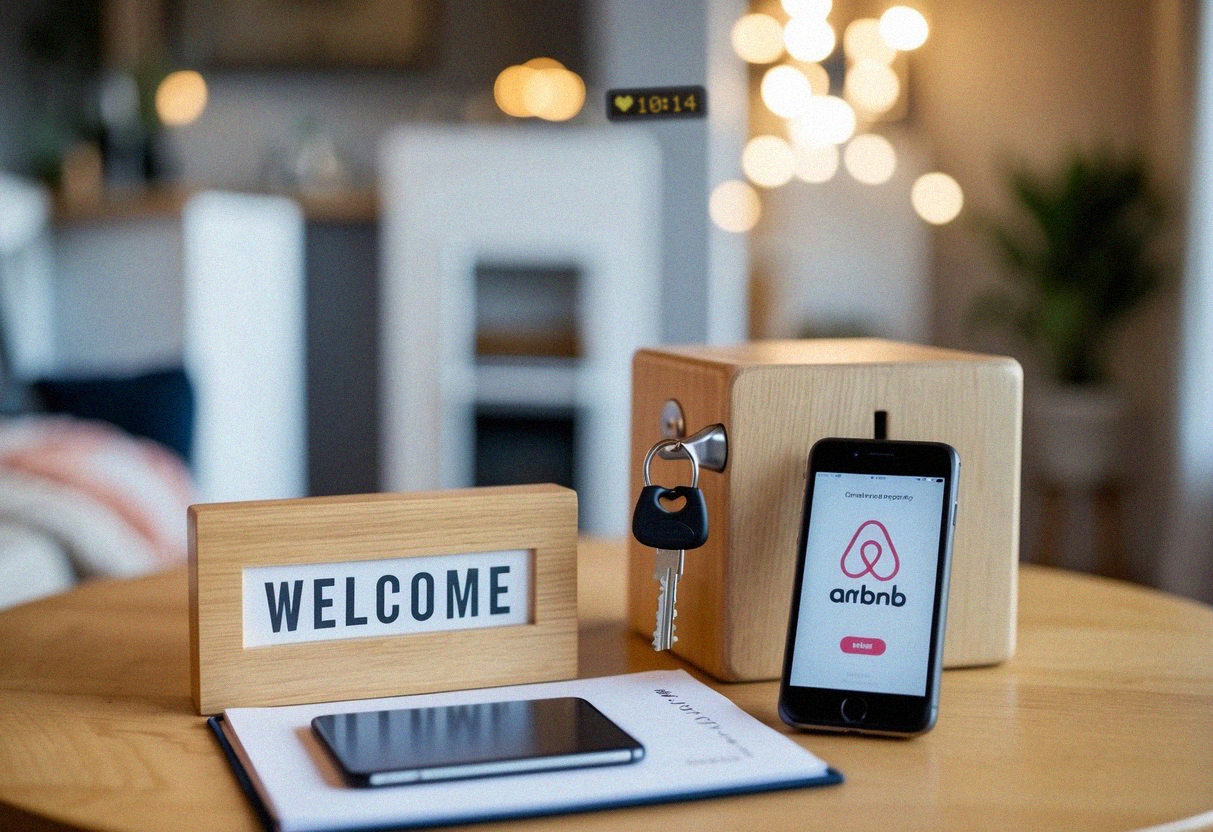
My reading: 10:14
